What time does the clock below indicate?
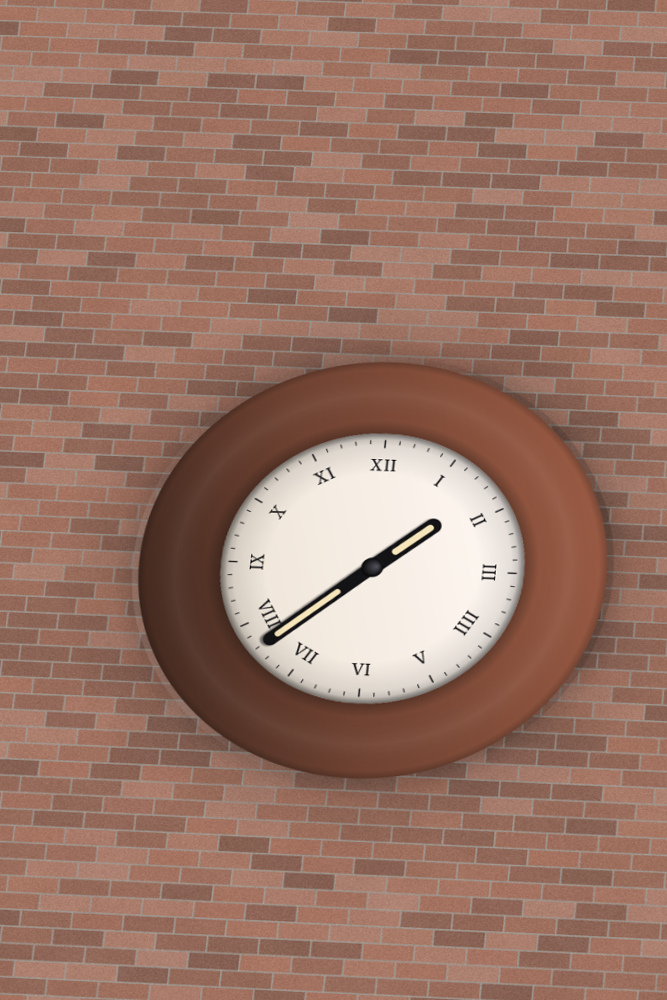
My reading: 1:38
